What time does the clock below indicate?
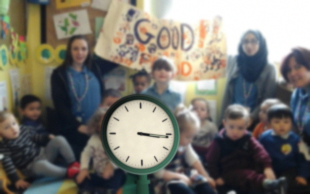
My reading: 3:16
